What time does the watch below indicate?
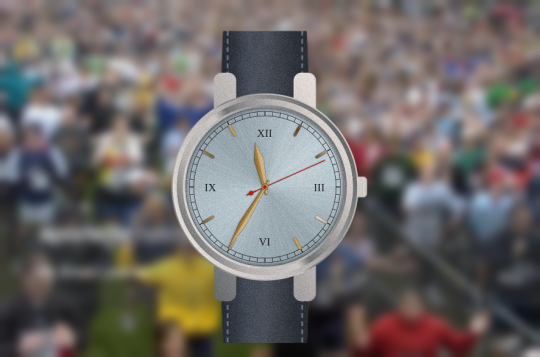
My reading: 11:35:11
